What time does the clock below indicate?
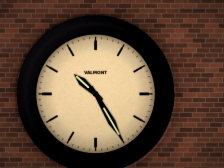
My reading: 10:25
